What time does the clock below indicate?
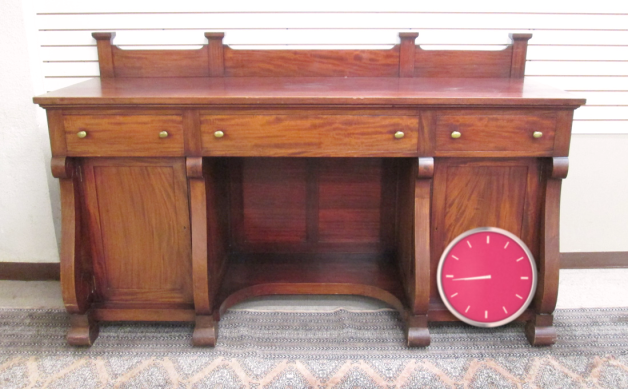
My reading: 8:44
